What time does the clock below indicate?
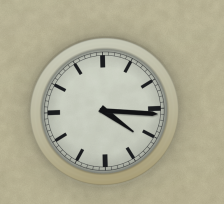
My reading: 4:16
